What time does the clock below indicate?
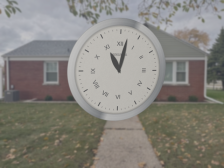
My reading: 11:02
